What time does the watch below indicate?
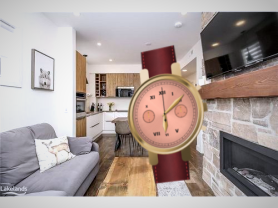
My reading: 6:09
